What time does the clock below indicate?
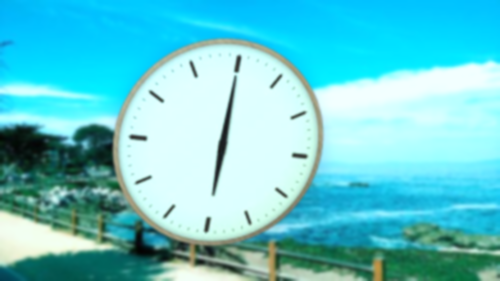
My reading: 6:00
